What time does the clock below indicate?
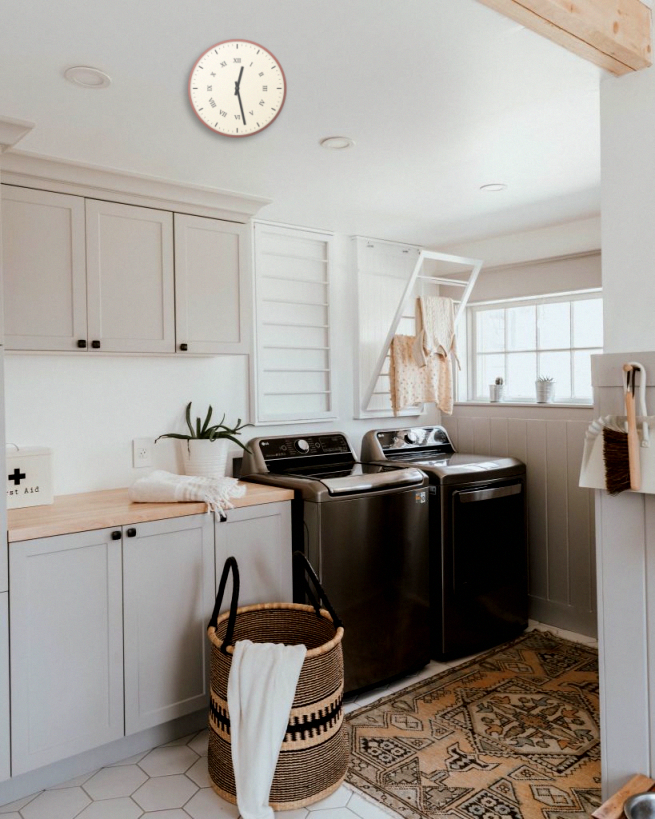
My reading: 12:28
